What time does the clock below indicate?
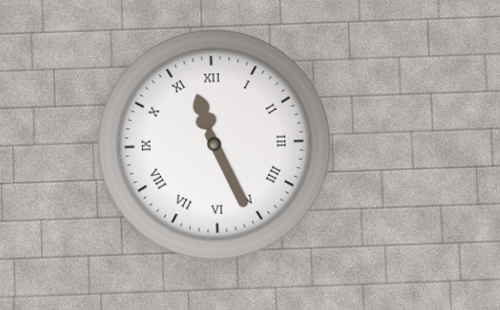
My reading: 11:26
